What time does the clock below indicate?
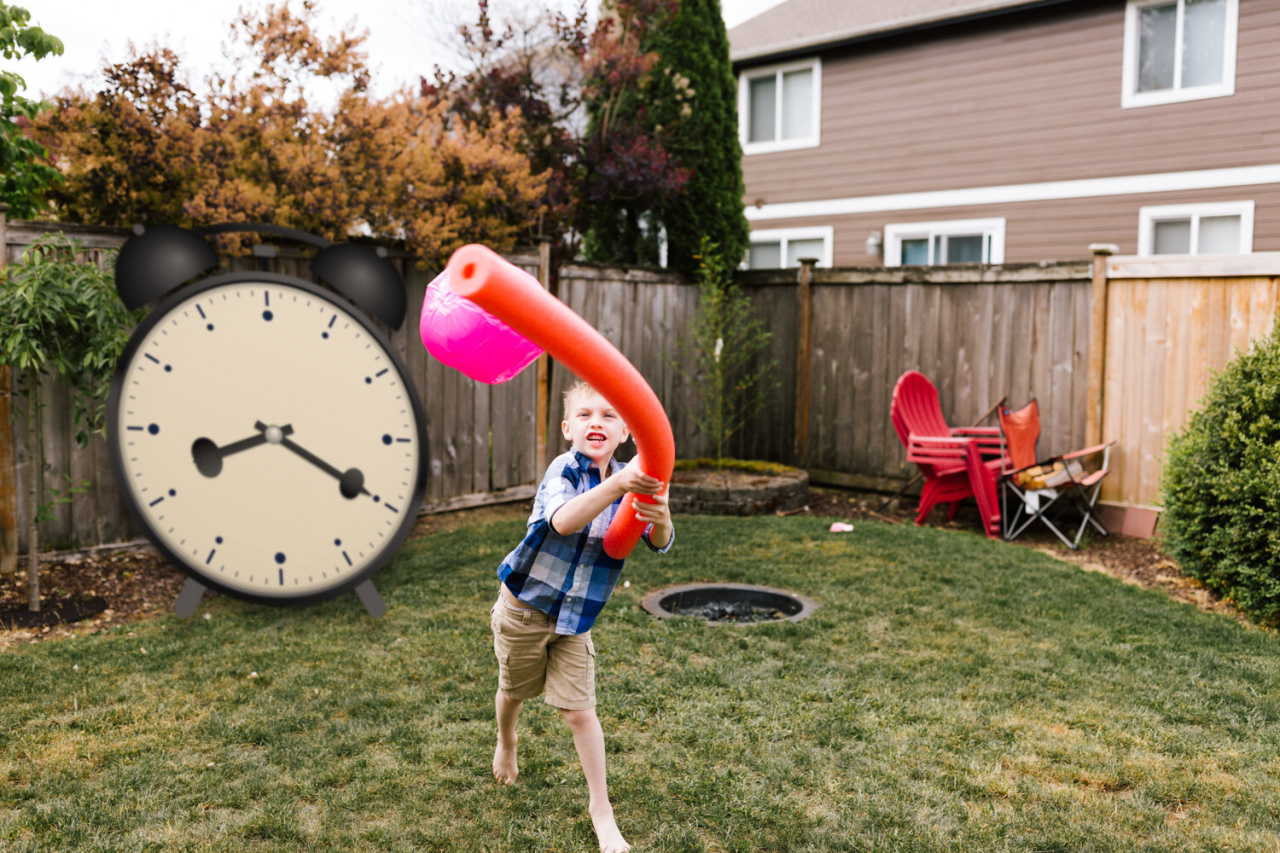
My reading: 8:20
